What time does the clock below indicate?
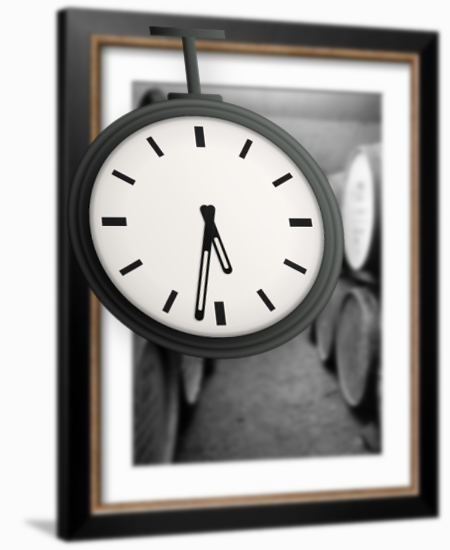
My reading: 5:32
